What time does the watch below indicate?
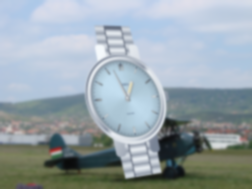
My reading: 12:57
